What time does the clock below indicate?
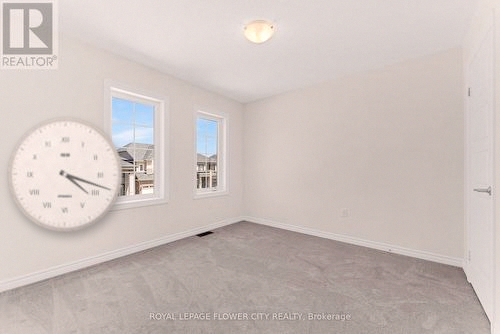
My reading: 4:18
